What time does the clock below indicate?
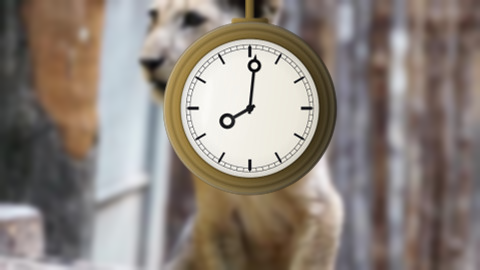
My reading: 8:01
